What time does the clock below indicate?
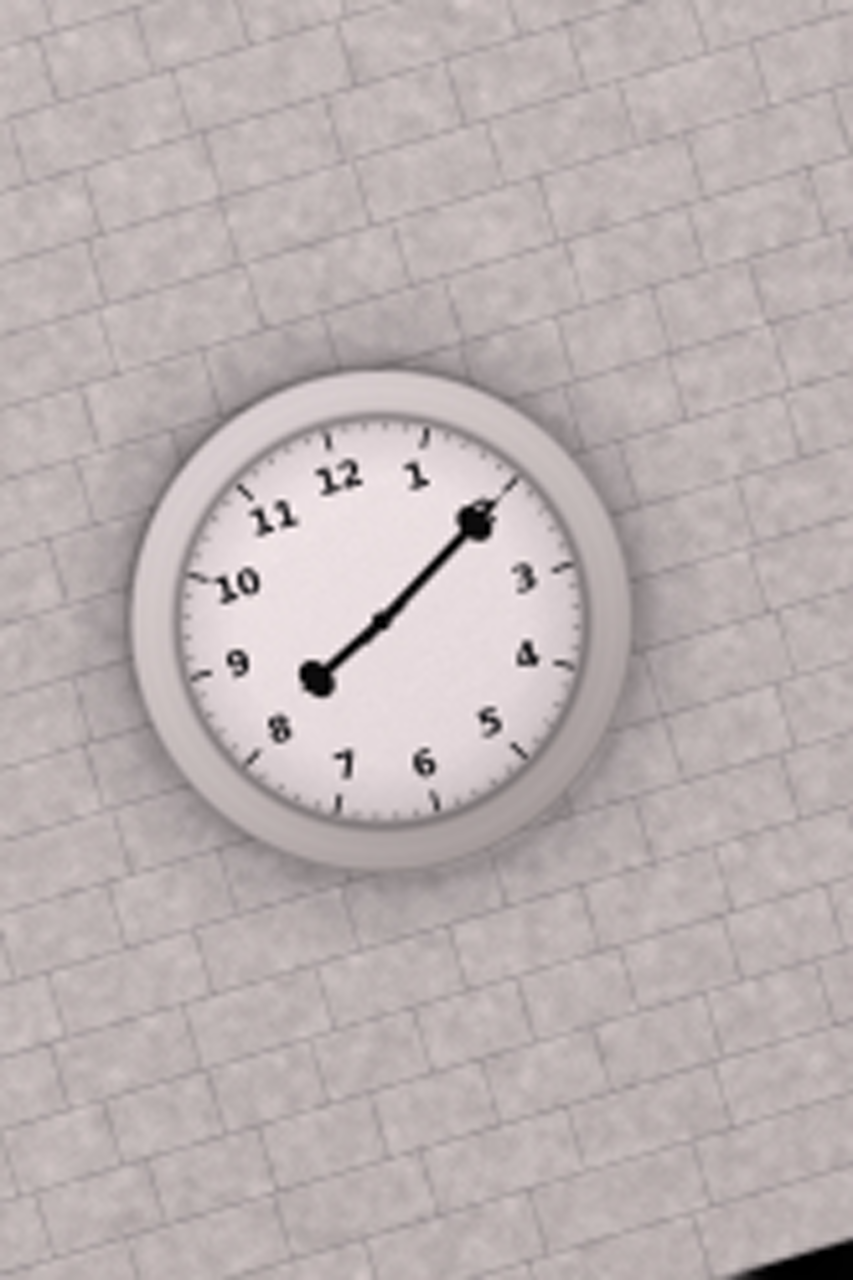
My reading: 8:10
